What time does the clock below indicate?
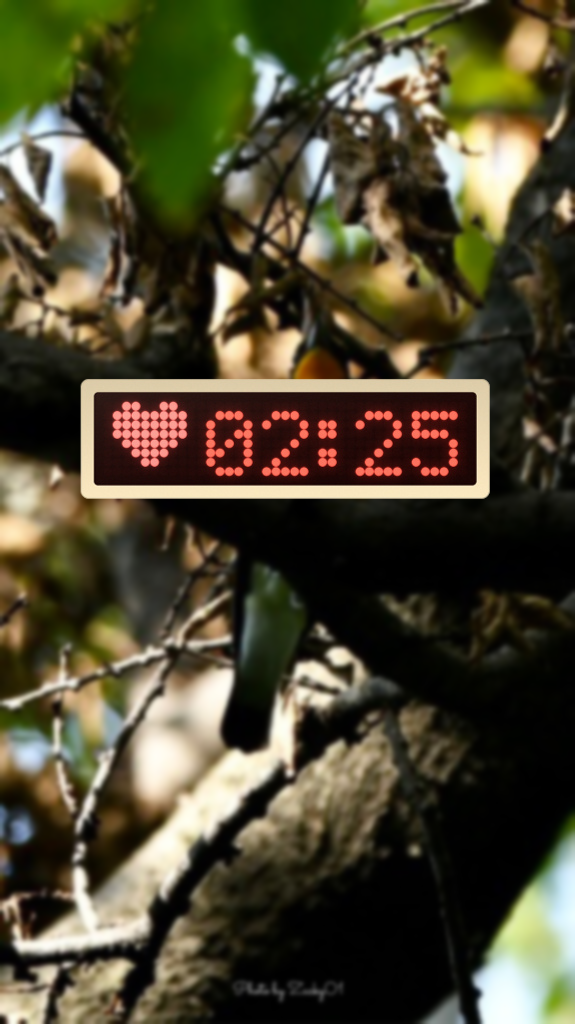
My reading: 2:25
